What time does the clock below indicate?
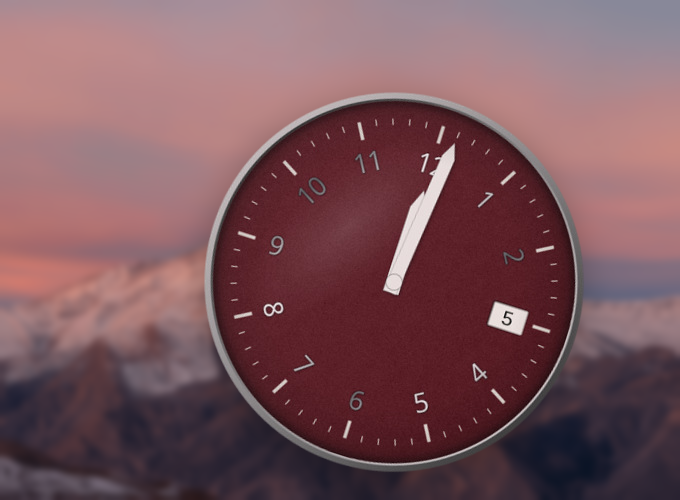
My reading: 12:01
